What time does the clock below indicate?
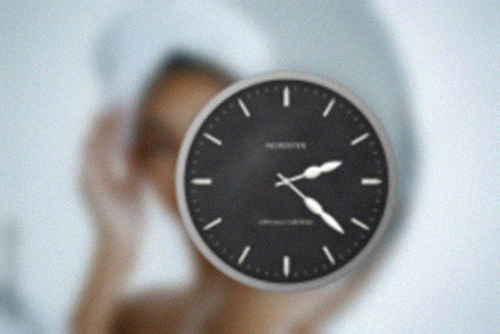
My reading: 2:22
